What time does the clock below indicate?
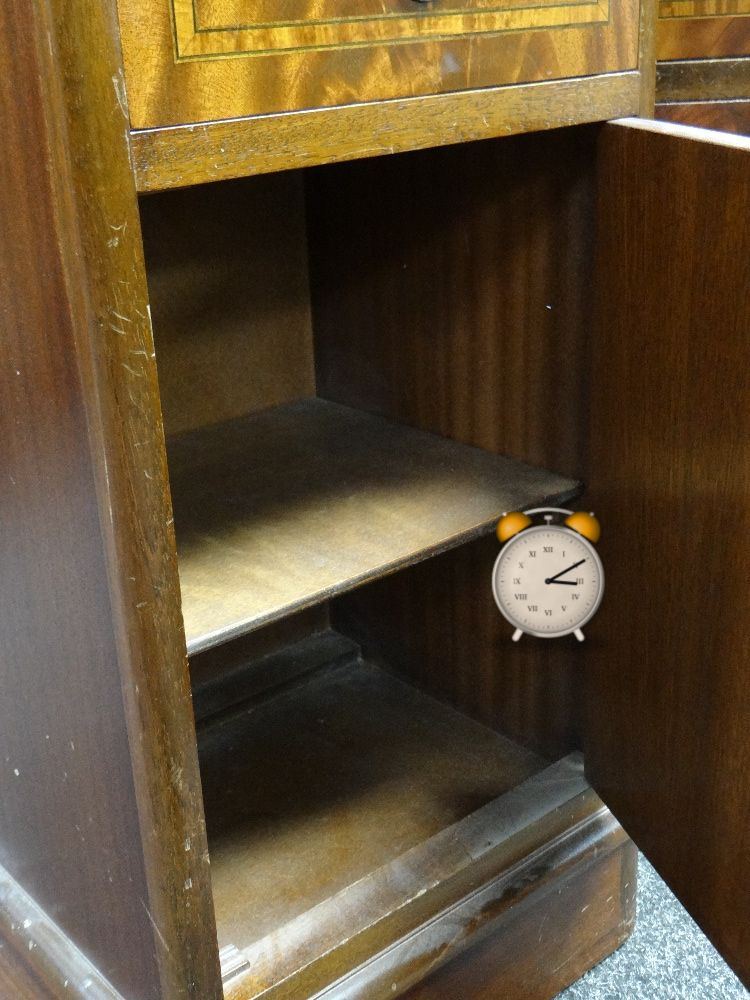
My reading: 3:10
